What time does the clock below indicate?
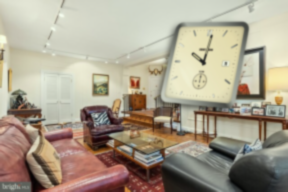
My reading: 10:01
